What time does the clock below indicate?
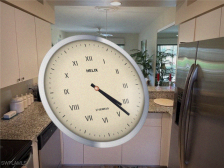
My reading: 4:23
